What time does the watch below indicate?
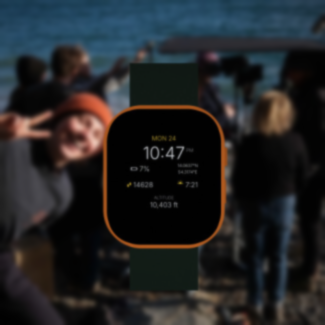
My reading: 10:47
